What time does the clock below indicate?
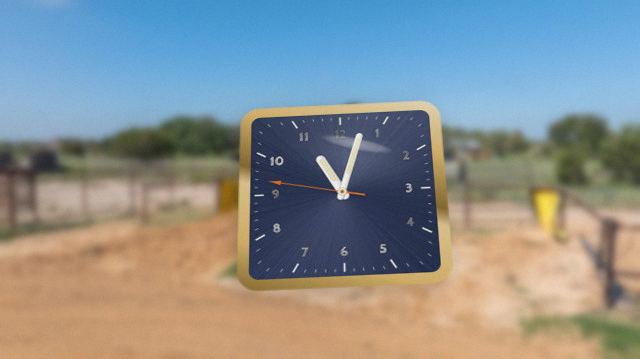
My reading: 11:02:47
